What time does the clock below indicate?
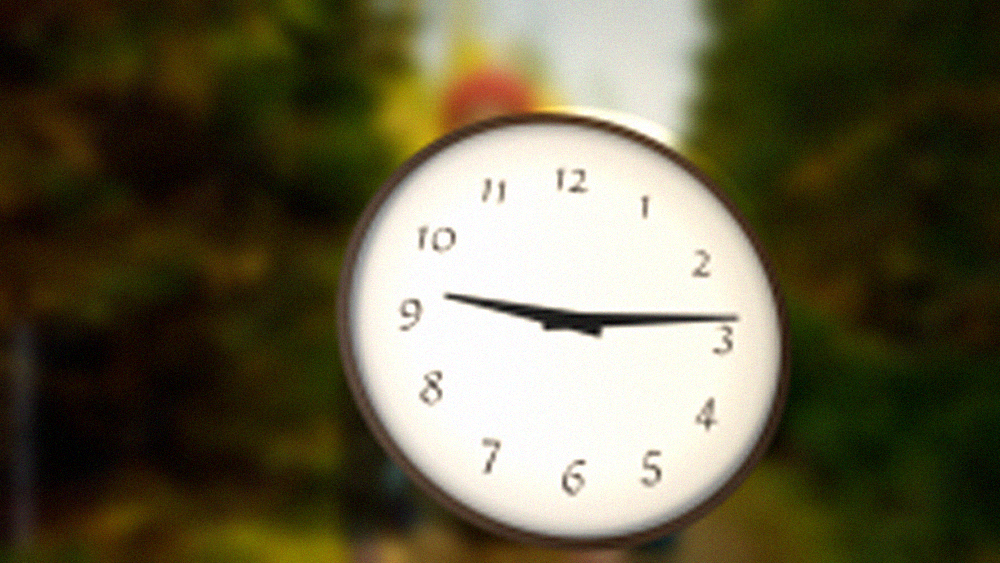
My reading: 9:14
